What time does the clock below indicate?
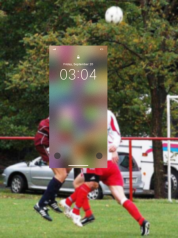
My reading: 3:04
